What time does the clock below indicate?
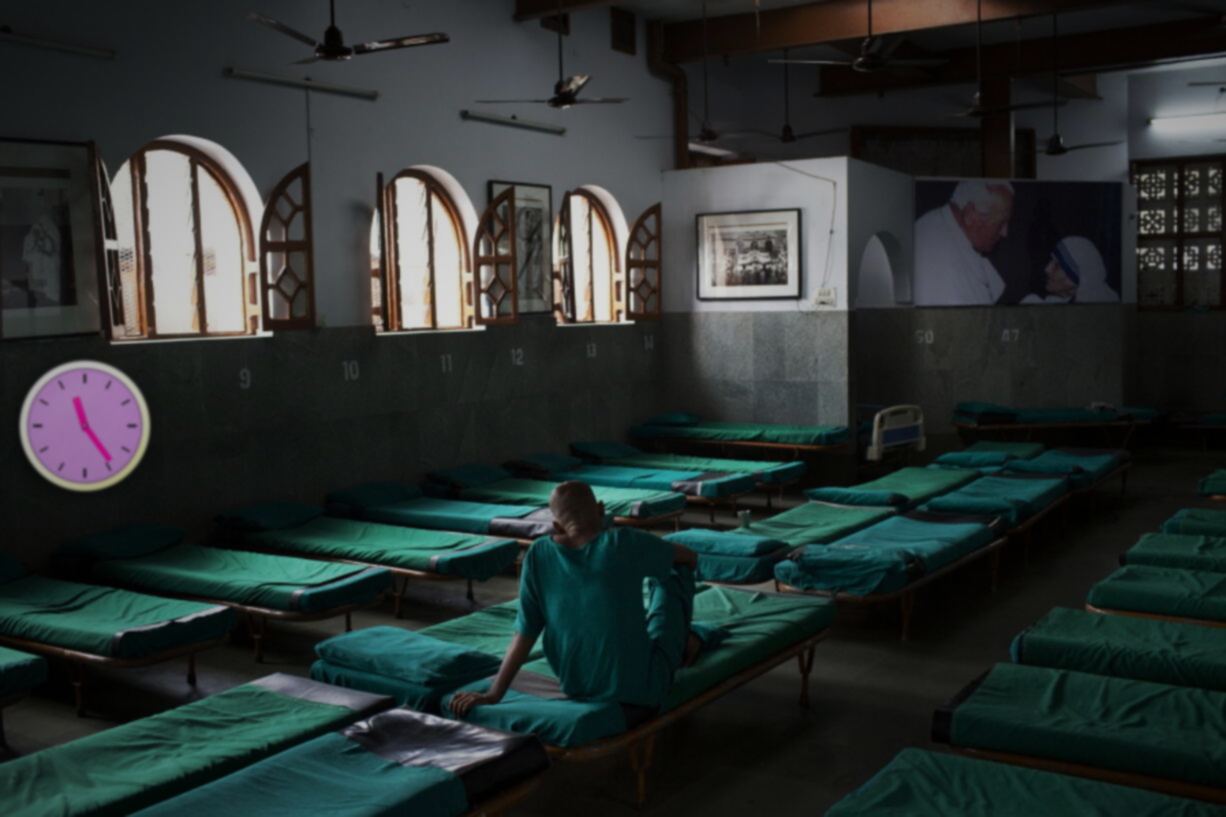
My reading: 11:24
